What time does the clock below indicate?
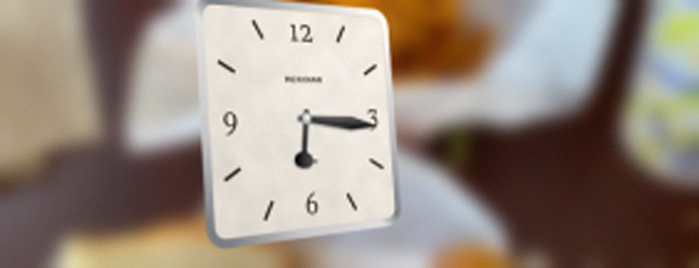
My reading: 6:16
